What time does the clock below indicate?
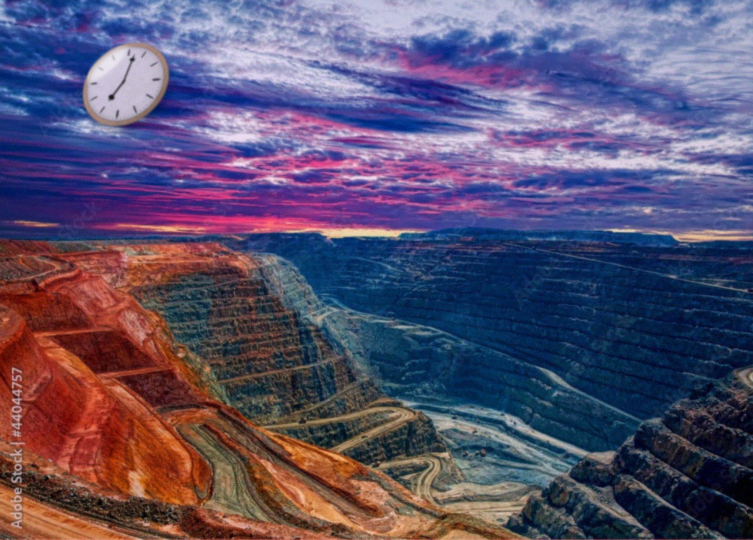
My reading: 7:02
